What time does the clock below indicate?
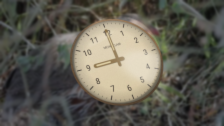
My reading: 9:00
